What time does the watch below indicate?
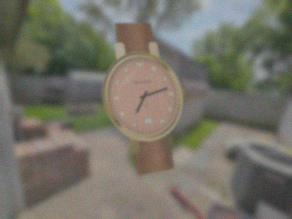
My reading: 7:13
